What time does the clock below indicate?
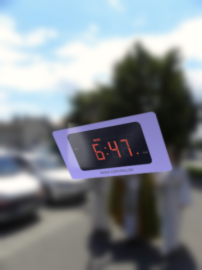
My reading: 6:47
